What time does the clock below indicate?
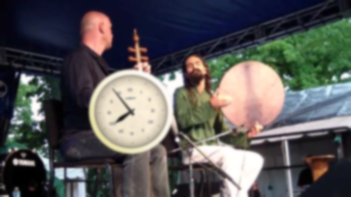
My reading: 7:54
